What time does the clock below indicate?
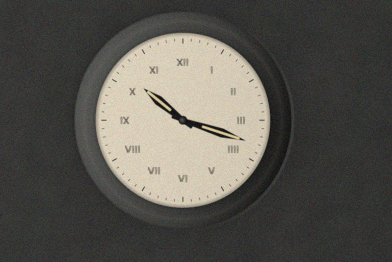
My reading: 10:18
